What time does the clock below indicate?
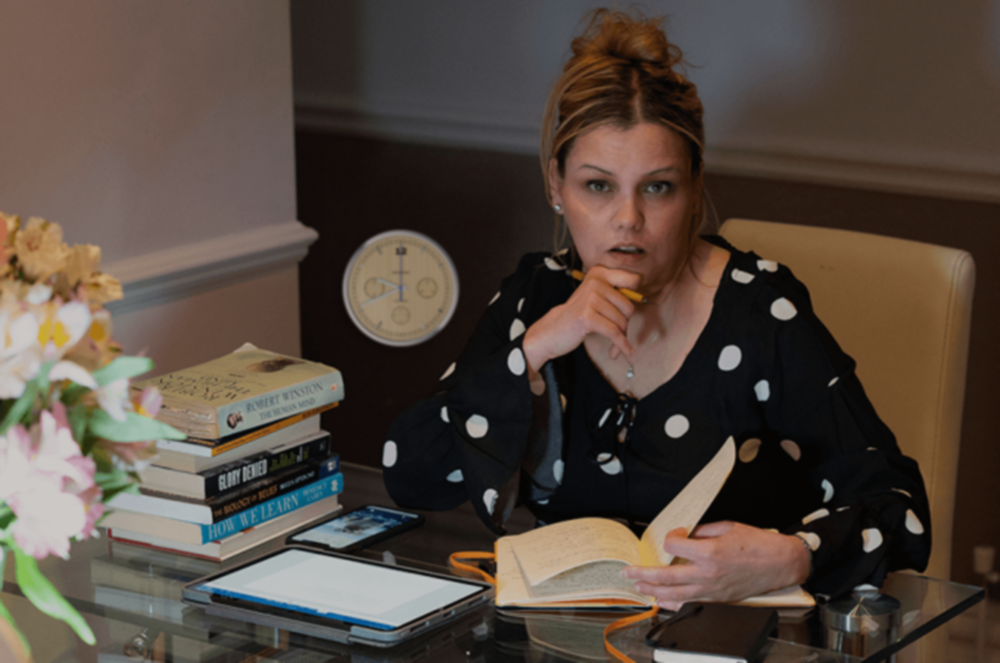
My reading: 9:41
